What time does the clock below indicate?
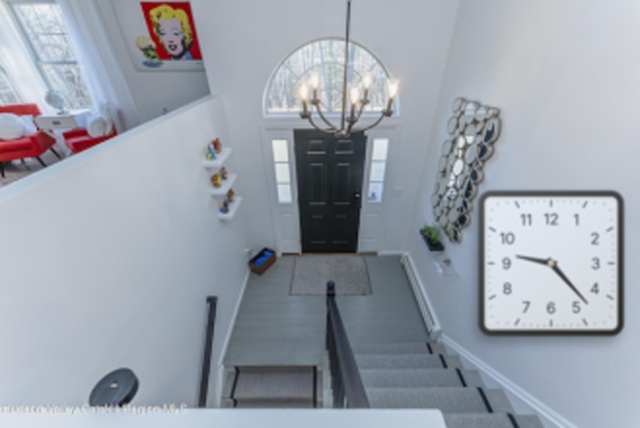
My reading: 9:23
